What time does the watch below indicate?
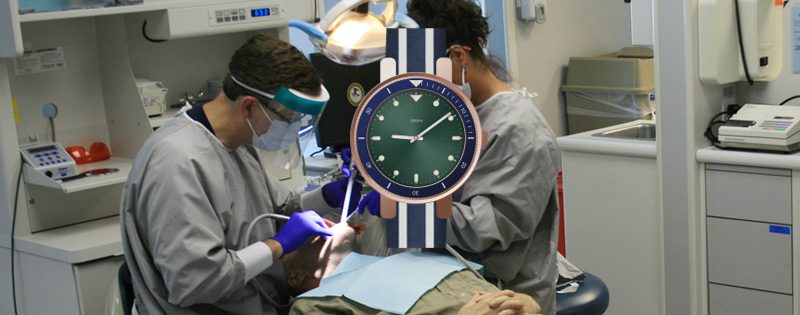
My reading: 9:09
